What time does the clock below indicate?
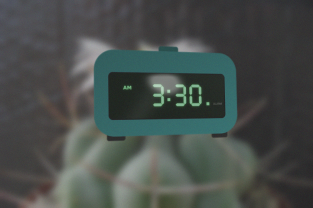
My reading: 3:30
